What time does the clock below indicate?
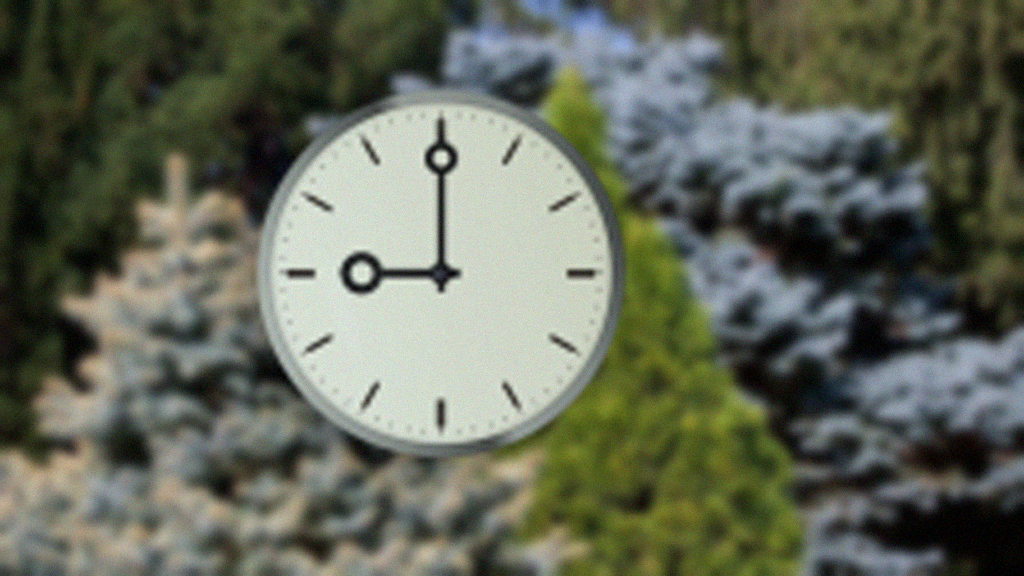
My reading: 9:00
